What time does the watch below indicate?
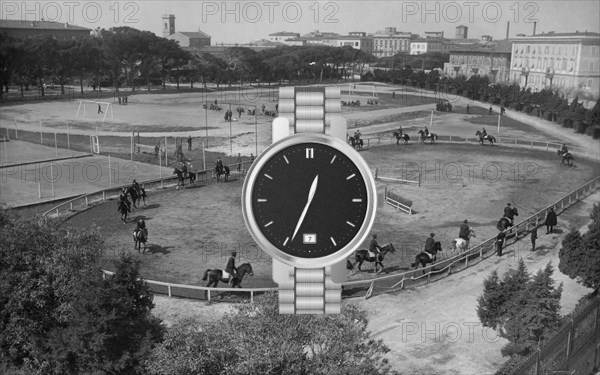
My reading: 12:34
